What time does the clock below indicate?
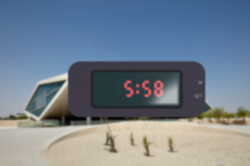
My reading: 5:58
